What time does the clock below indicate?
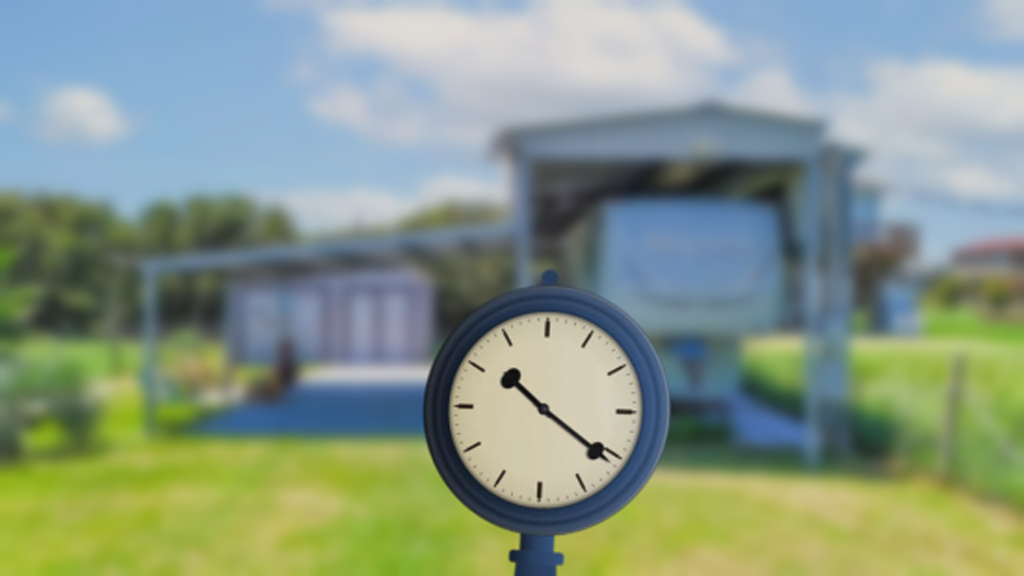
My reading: 10:21
